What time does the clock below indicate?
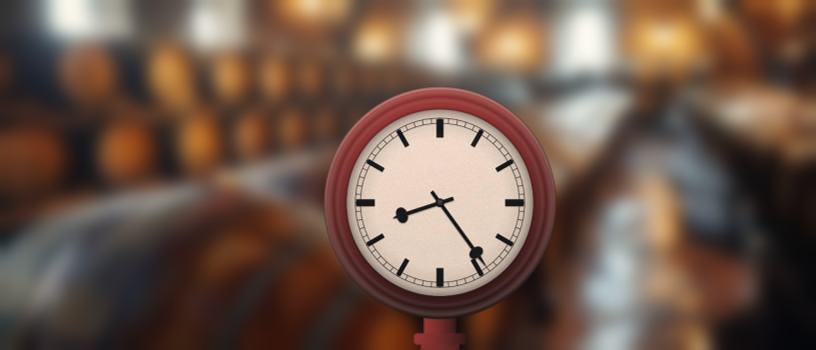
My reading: 8:24
